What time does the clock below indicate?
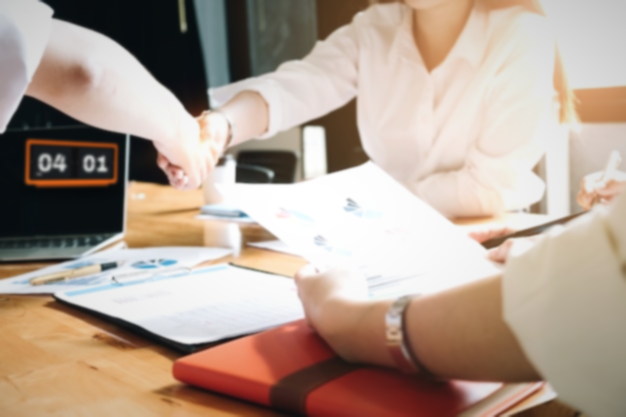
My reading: 4:01
